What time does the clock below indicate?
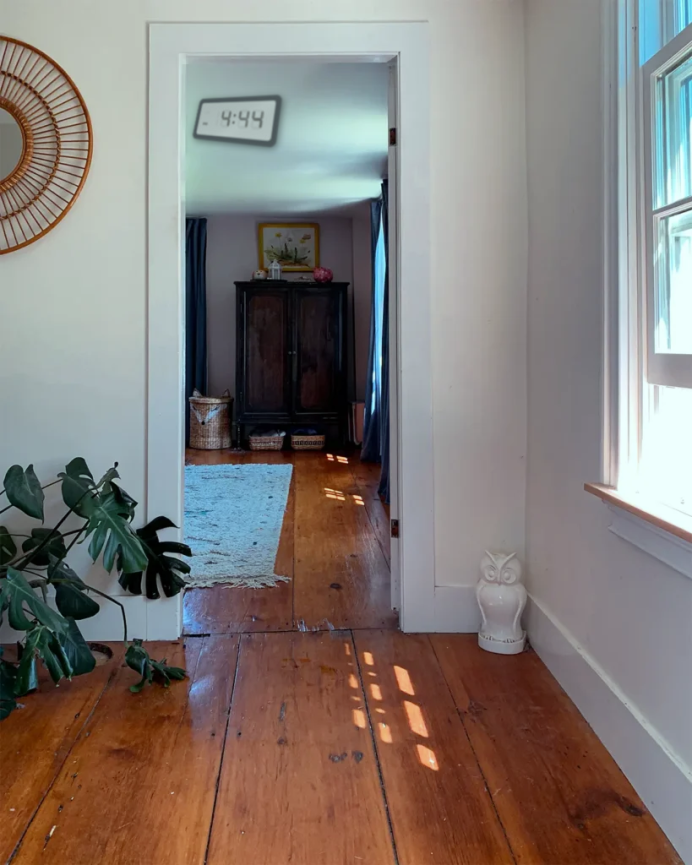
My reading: 4:44
